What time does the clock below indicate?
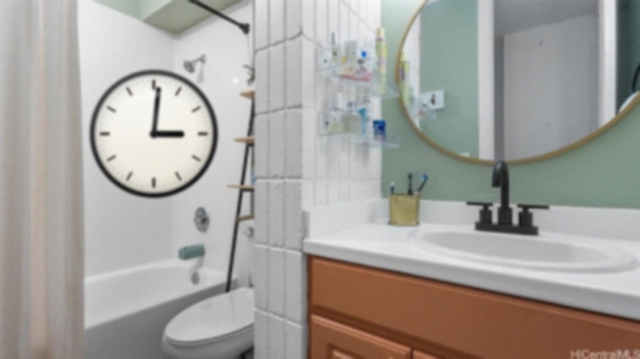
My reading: 3:01
